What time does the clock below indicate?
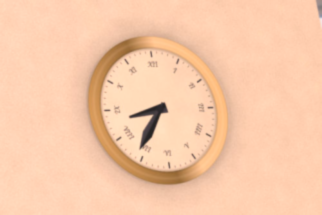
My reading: 8:36
